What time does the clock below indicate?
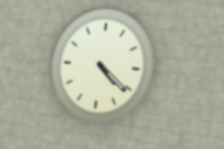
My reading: 4:21
